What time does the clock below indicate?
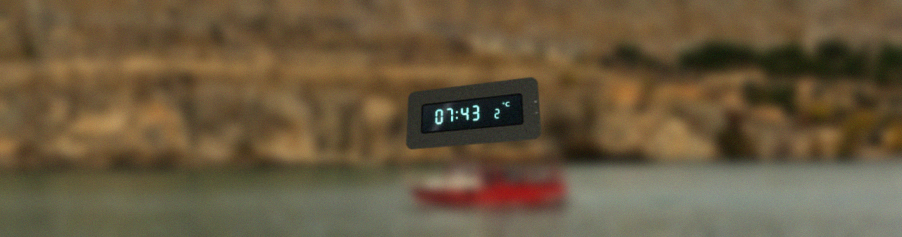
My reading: 7:43
